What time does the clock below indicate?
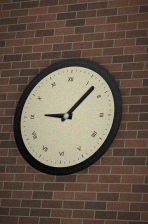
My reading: 9:07
